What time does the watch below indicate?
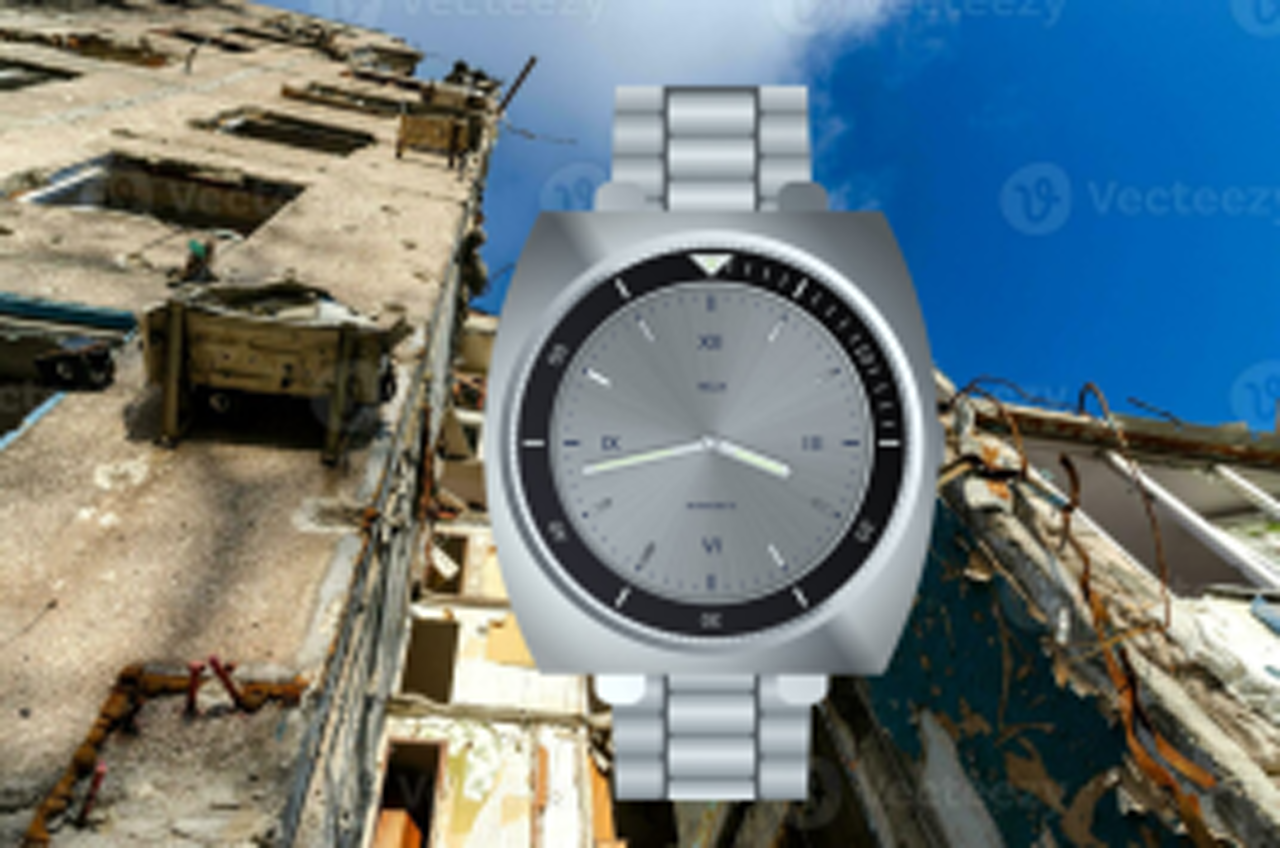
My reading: 3:43
